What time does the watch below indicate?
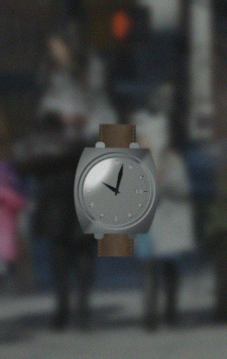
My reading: 10:02
